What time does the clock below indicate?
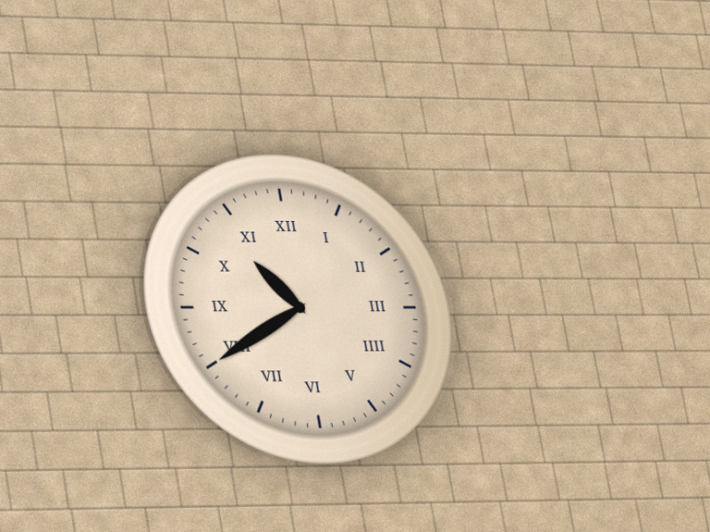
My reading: 10:40
